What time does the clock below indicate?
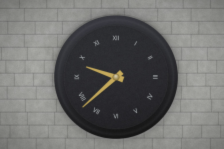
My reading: 9:38
